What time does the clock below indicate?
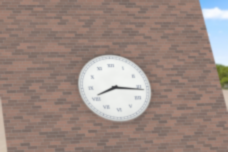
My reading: 8:16
